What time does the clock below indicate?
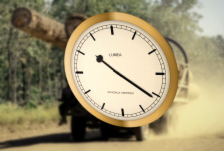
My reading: 10:21
